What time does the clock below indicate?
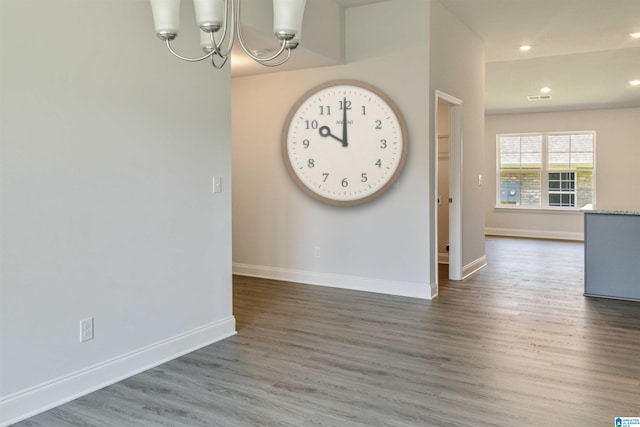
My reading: 10:00
